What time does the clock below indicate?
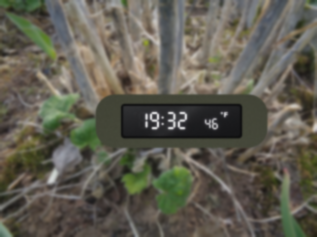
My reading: 19:32
